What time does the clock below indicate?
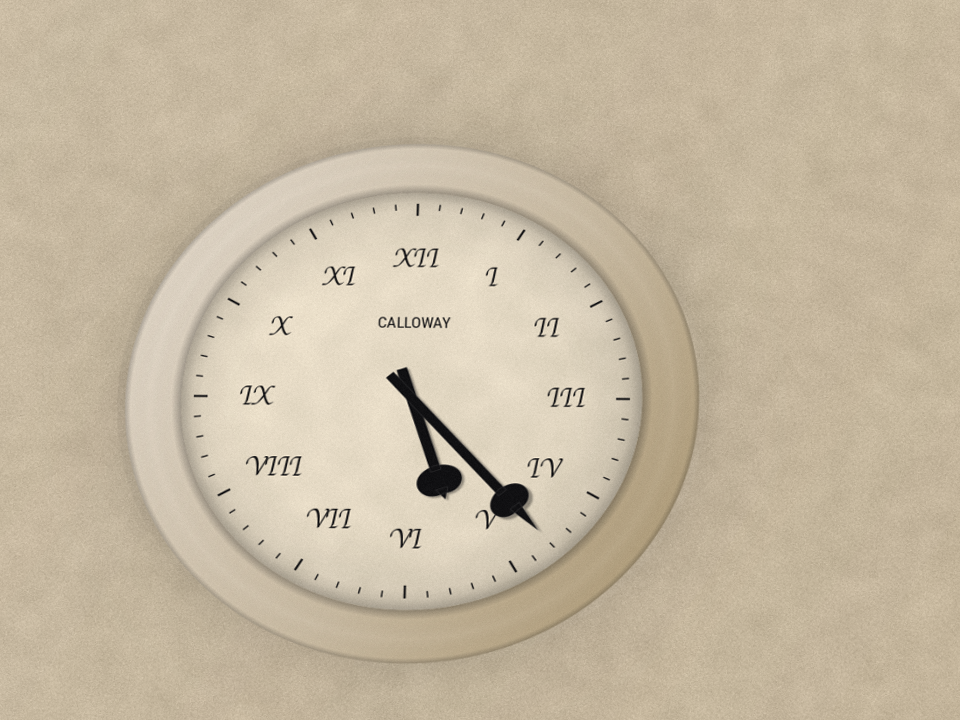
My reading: 5:23
